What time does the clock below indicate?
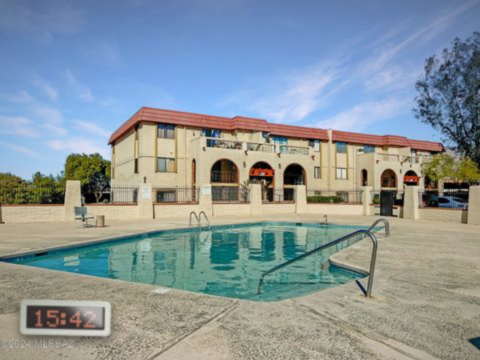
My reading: 15:42
